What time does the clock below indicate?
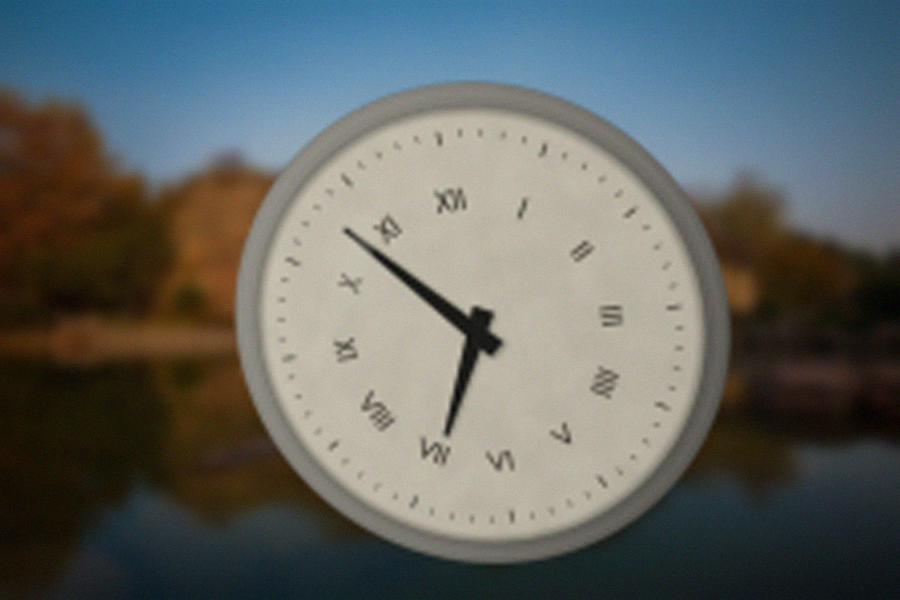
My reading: 6:53
